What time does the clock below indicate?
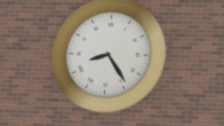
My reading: 8:24
